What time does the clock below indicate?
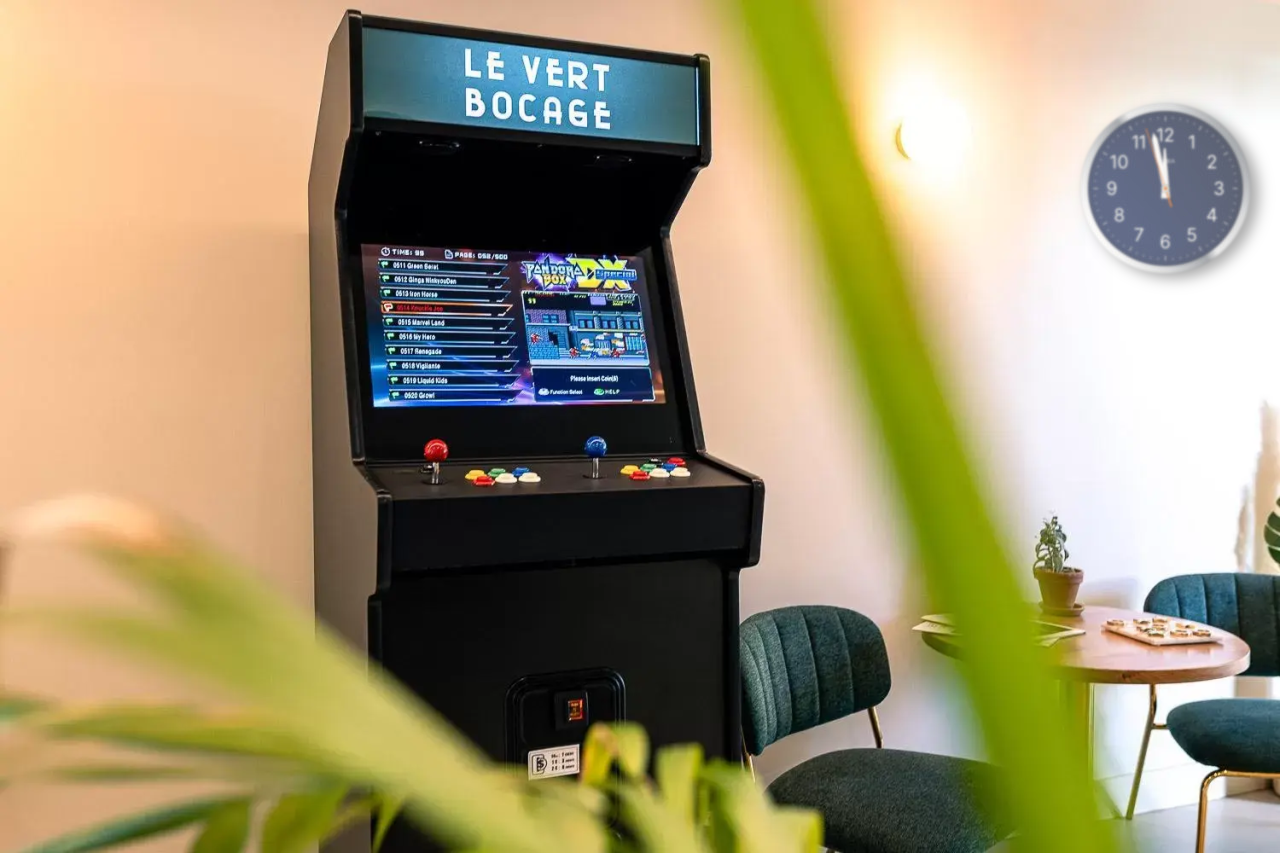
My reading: 11:57:57
